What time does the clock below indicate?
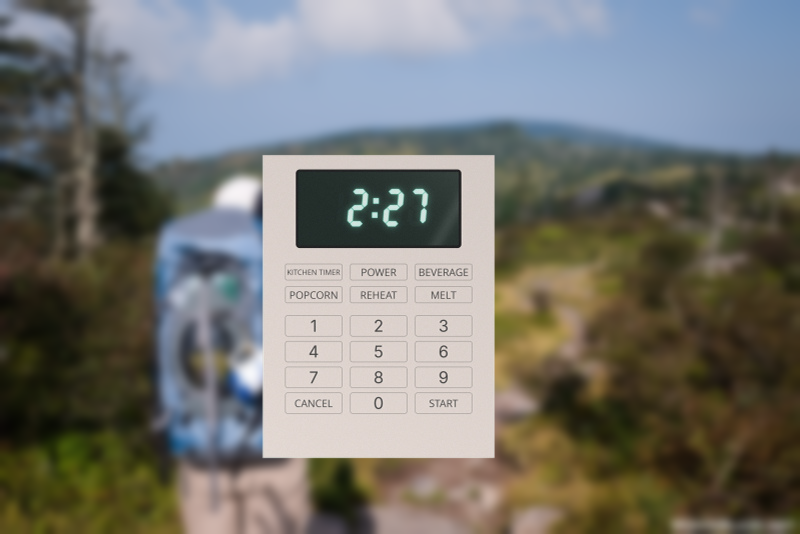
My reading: 2:27
